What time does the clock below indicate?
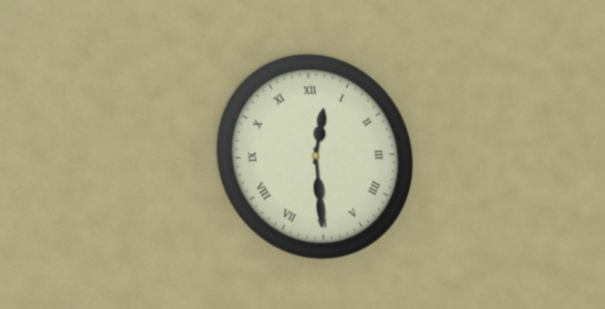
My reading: 12:30
